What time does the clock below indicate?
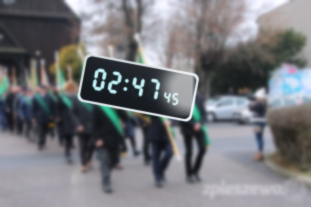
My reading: 2:47:45
